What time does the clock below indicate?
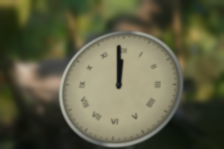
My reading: 11:59
